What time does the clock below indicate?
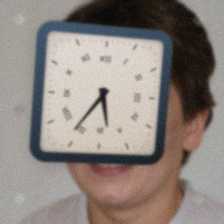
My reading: 5:36
